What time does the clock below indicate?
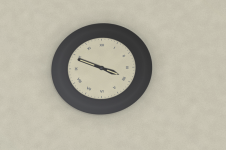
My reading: 3:49
